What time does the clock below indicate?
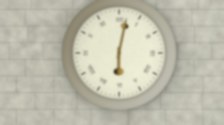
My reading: 6:02
